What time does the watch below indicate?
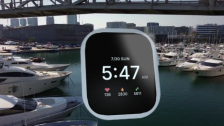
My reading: 5:47
